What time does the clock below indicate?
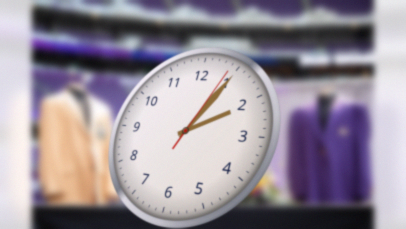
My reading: 2:05:04
